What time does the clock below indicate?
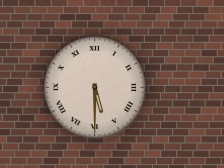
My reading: 5:30
